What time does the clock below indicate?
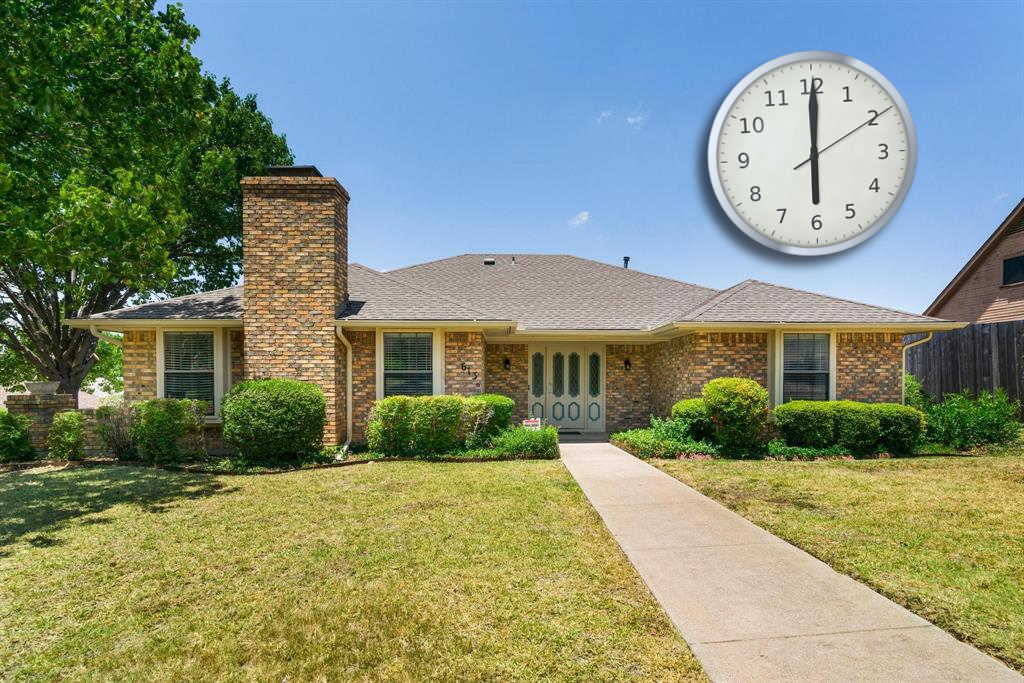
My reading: 6:00:10
